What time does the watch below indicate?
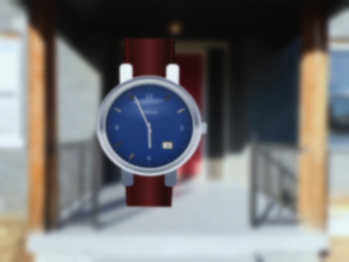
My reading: 5:56
